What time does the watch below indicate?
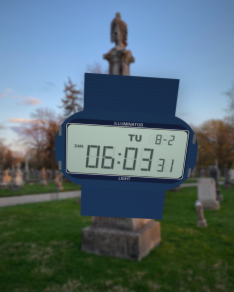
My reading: 6:03:31
